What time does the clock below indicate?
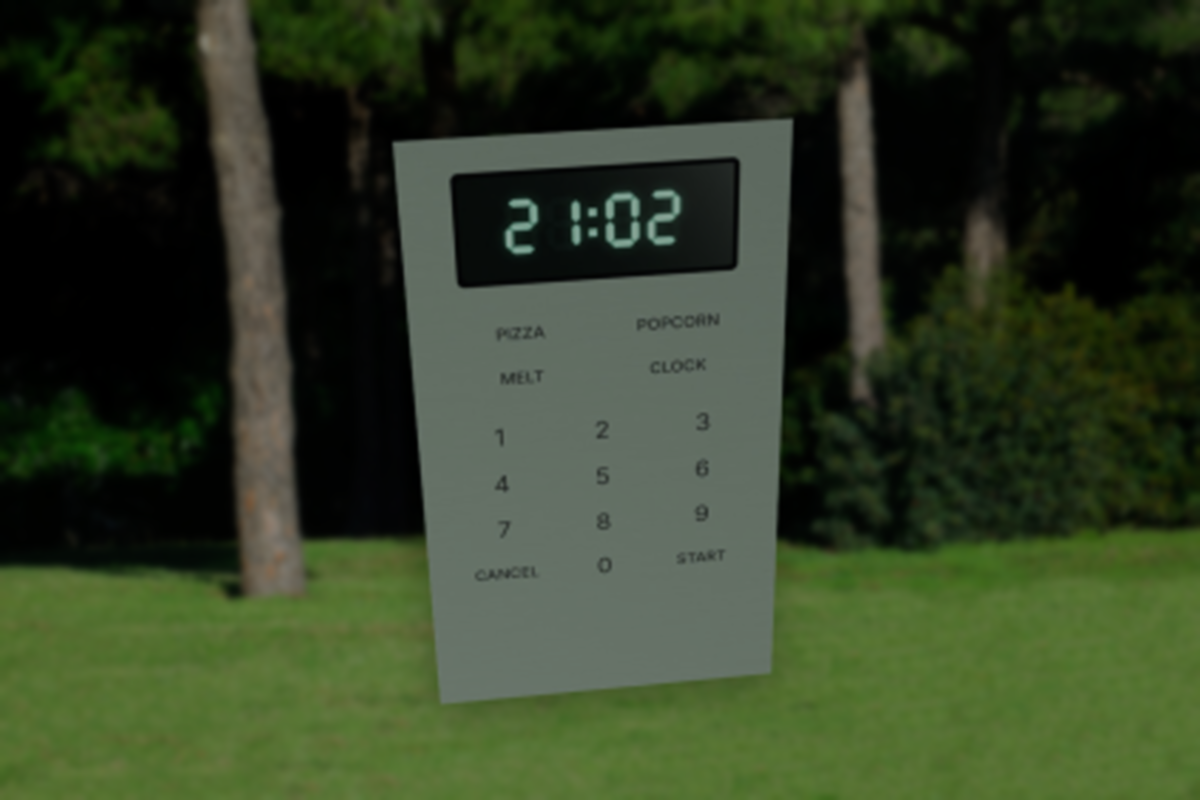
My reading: 21:02
